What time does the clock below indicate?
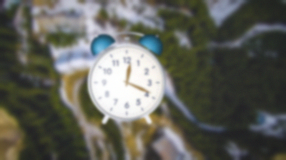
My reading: 12:19
